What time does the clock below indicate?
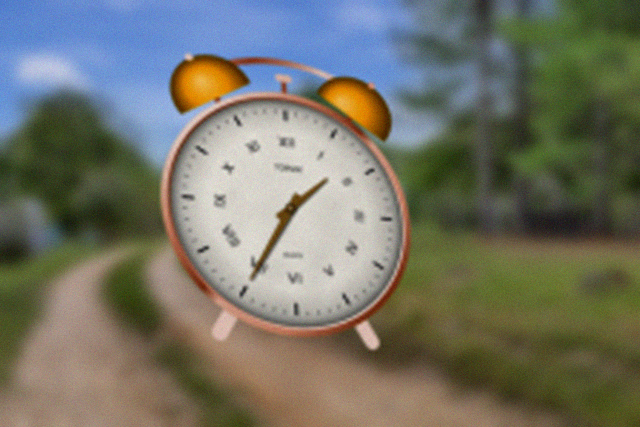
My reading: 1:35
